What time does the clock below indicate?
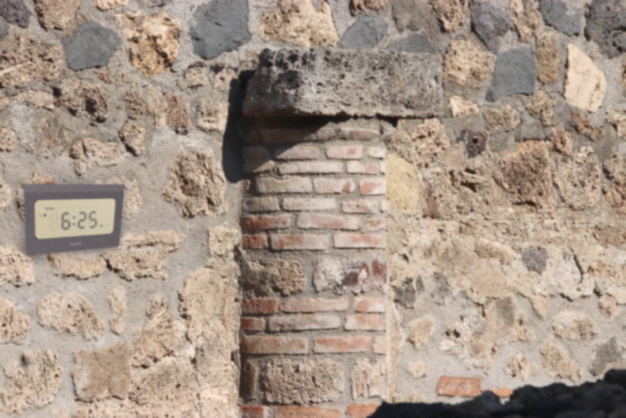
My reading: 6:25
